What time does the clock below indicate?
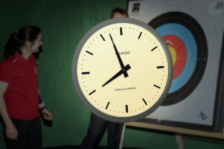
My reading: 7:57
